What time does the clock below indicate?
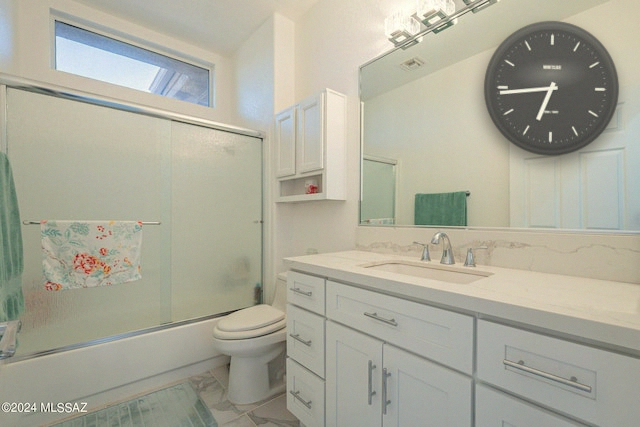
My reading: 6:44
